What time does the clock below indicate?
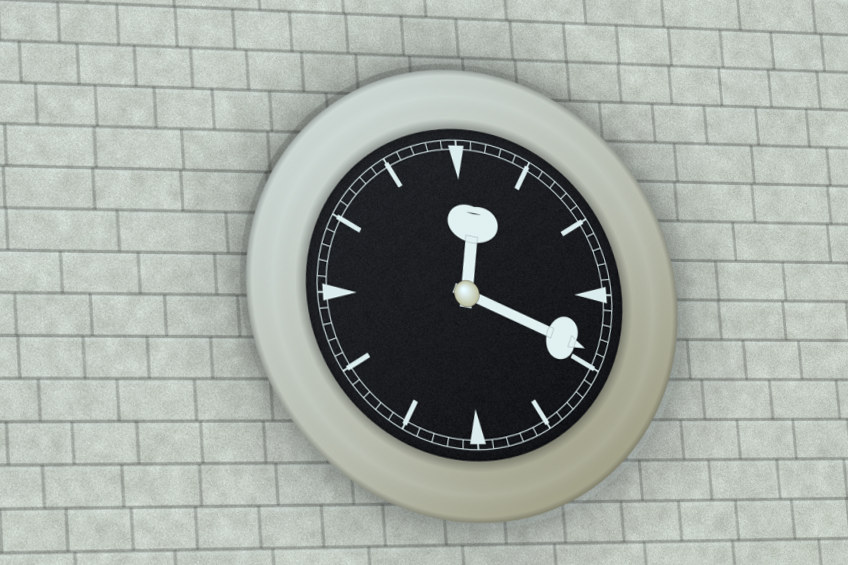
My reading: 12:19
